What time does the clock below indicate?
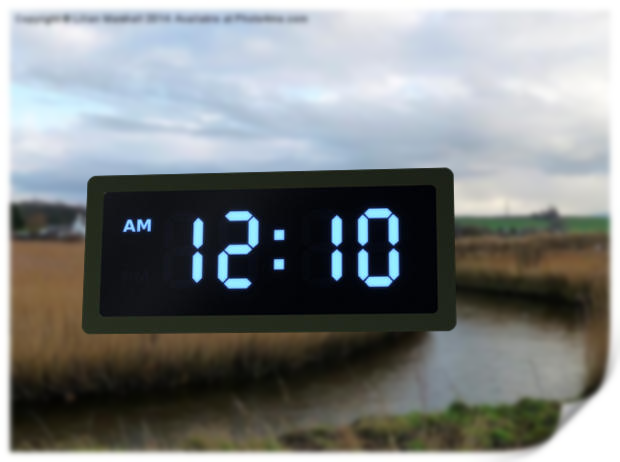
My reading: 12:10
